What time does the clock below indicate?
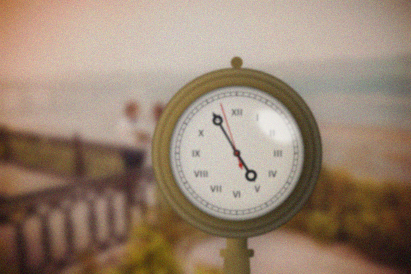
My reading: 4:54:57
